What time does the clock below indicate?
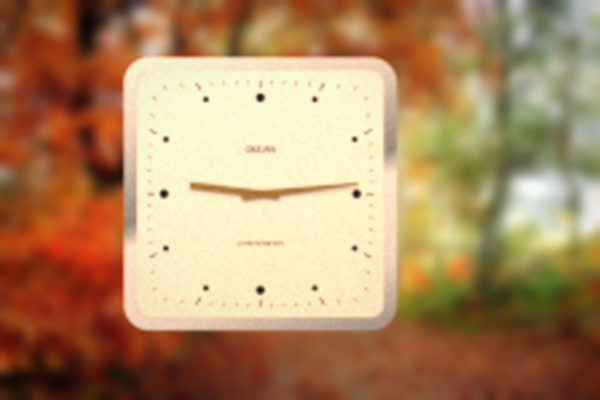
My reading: 9:14
